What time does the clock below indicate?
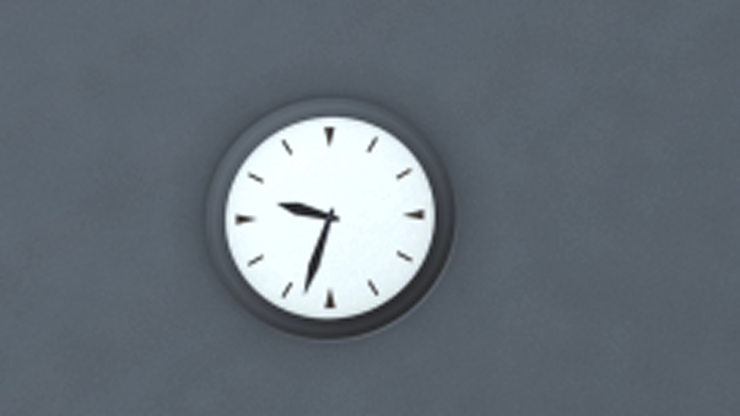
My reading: 9:33
